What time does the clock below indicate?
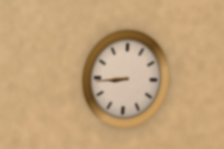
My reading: 8:44
